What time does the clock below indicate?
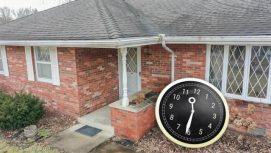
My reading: 11:31
